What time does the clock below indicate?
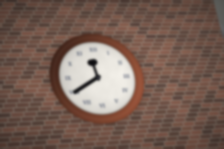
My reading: 11:40
